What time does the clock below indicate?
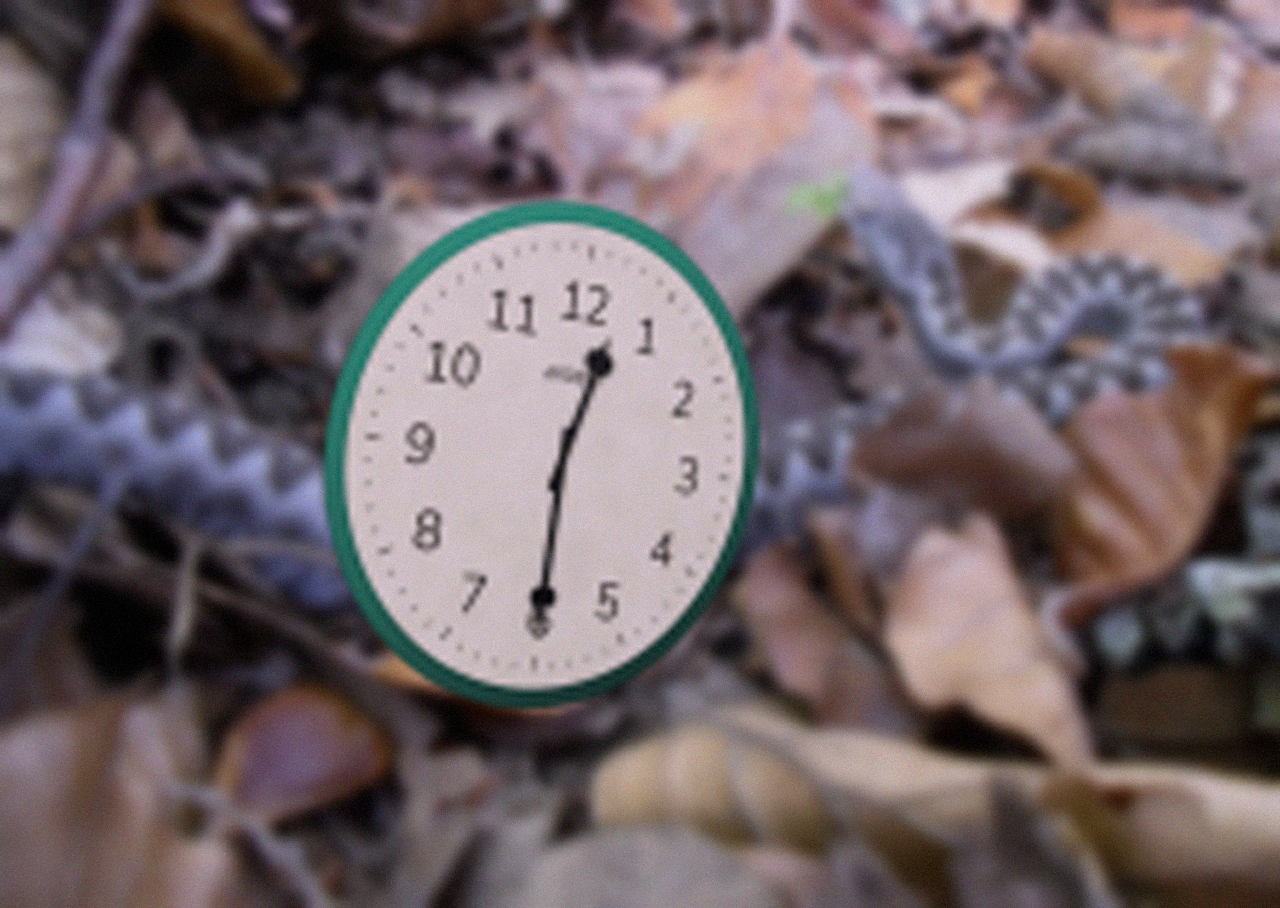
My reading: 12:30
